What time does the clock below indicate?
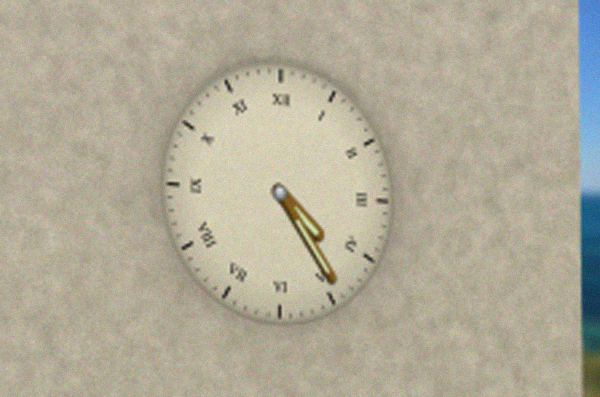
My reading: 4:24
